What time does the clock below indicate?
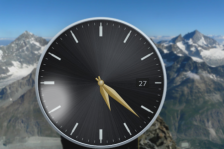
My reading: 5:22
